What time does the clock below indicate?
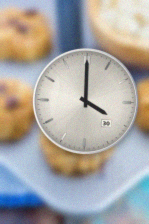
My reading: 4:00
